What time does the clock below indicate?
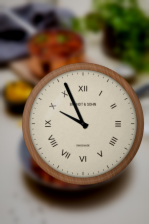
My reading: 9:56
